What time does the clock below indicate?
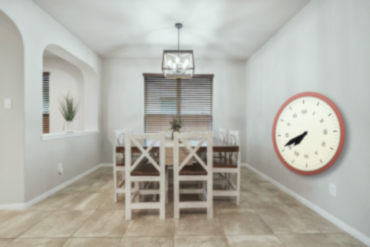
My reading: 7:41
